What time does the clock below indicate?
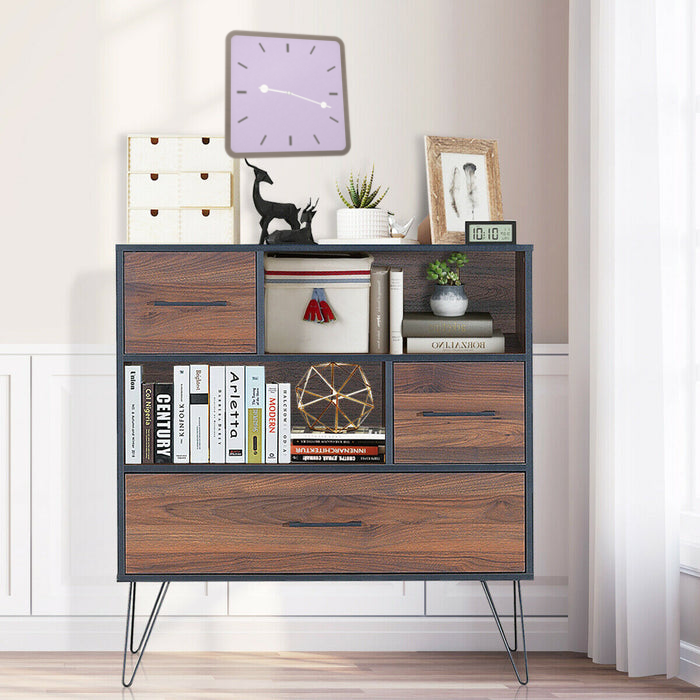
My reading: 9:18
